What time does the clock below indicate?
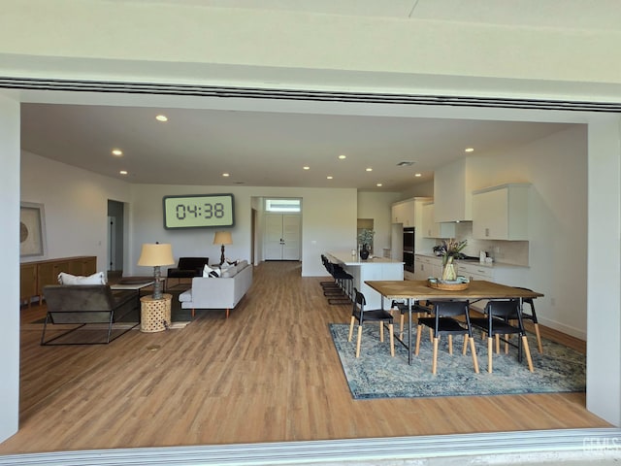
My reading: 4:38
